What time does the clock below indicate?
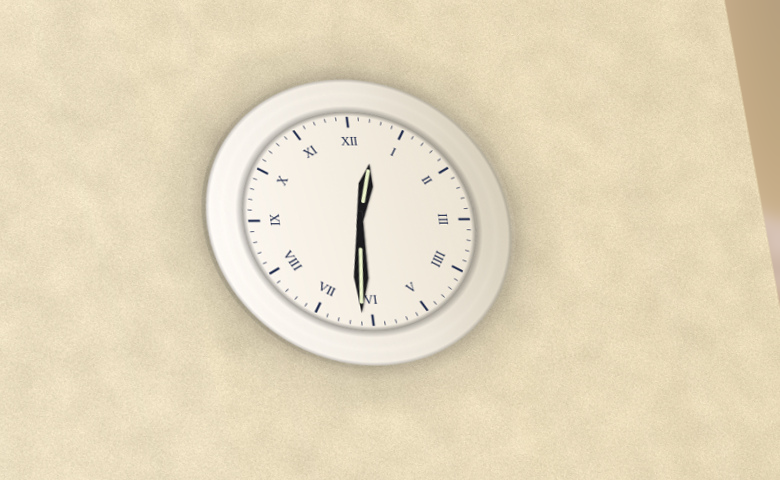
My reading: 12:31
